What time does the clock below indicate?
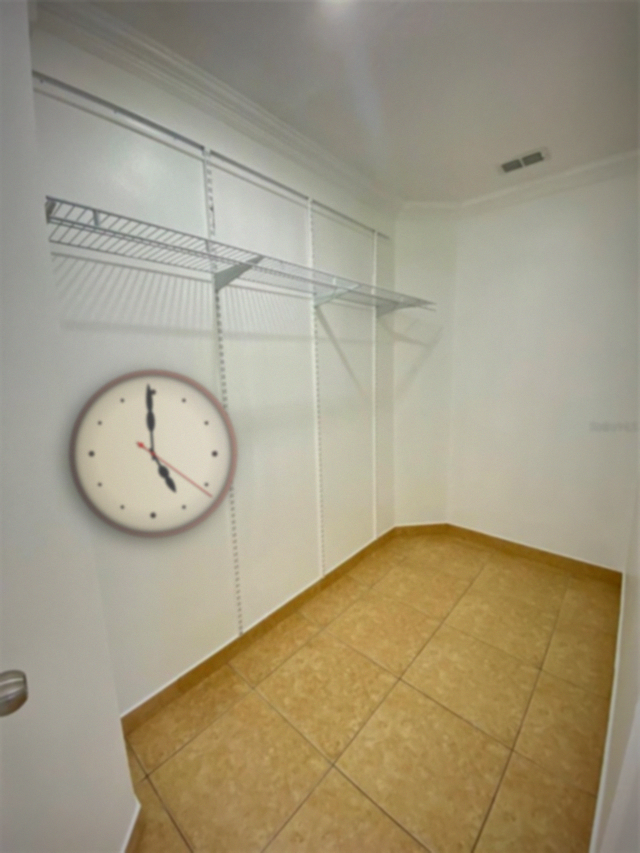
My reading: 4:59:21
